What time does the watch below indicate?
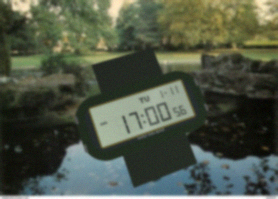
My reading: 17:00
